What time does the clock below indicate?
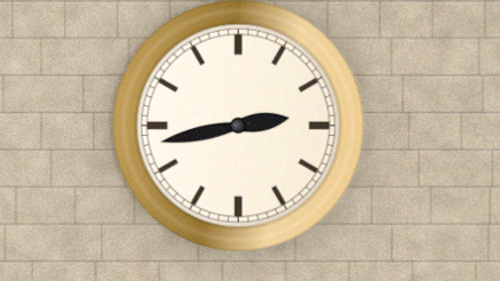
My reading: 2:43
